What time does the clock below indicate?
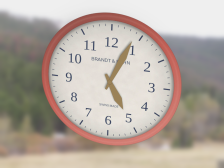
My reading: 5:04
